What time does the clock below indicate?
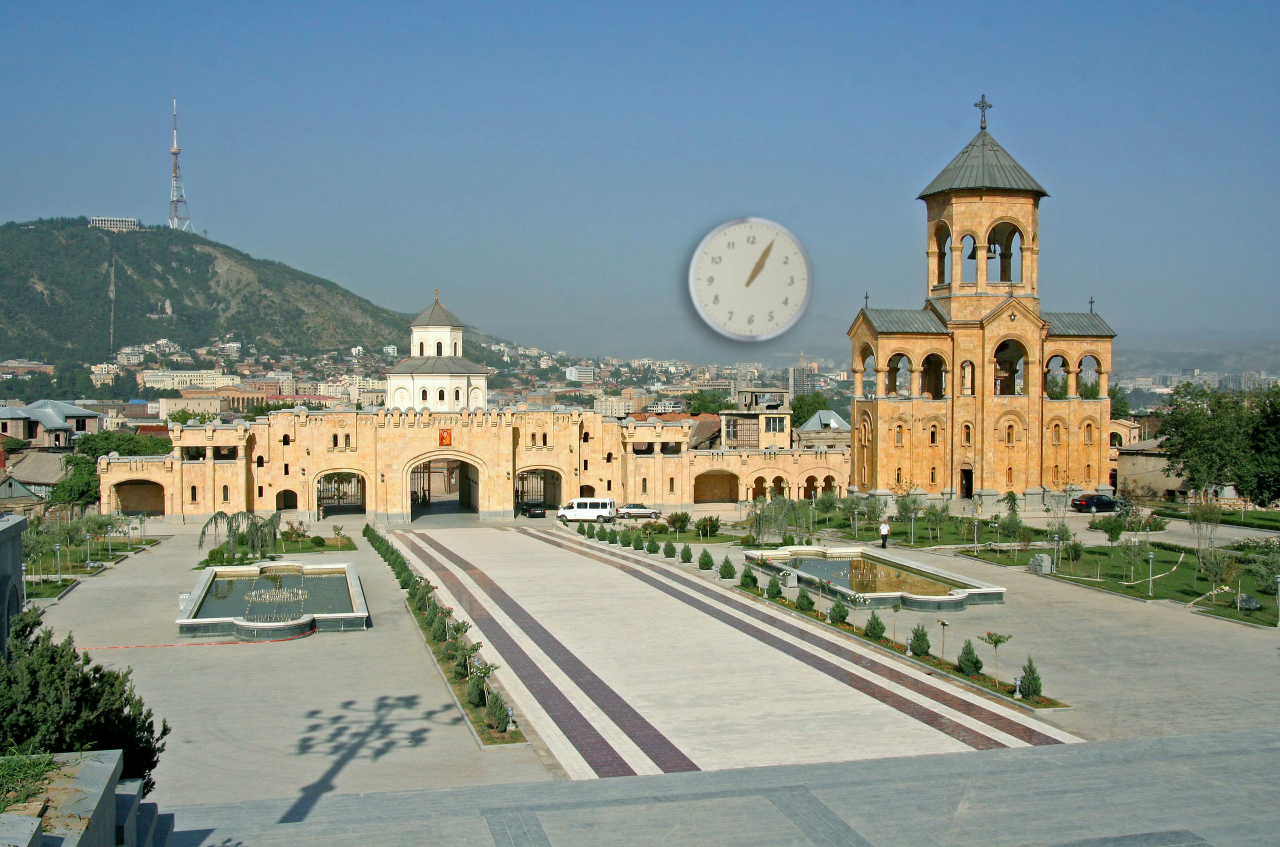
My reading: 1:05
